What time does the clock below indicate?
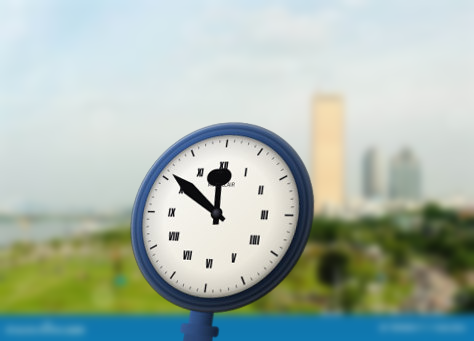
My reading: 11:51
